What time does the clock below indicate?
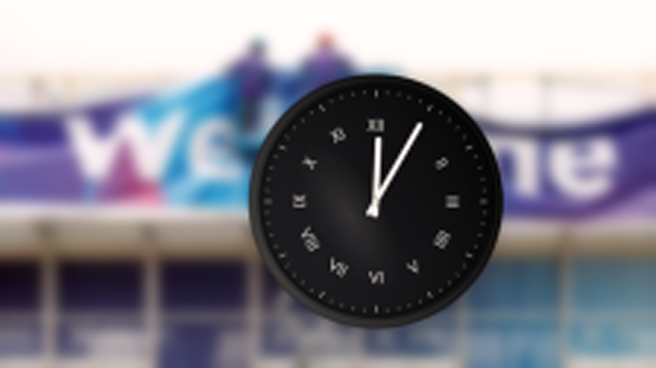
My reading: 12:05
